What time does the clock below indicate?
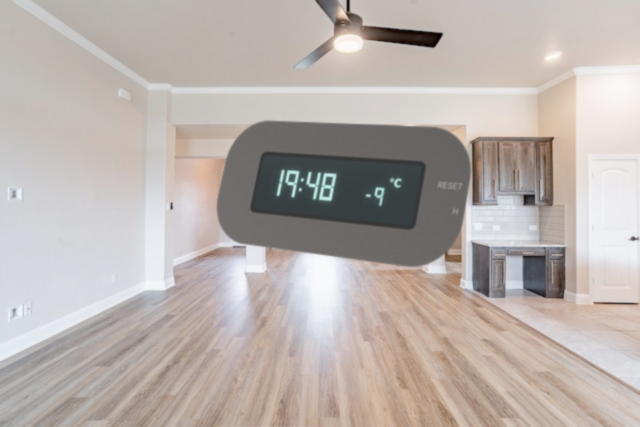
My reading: 19:48
